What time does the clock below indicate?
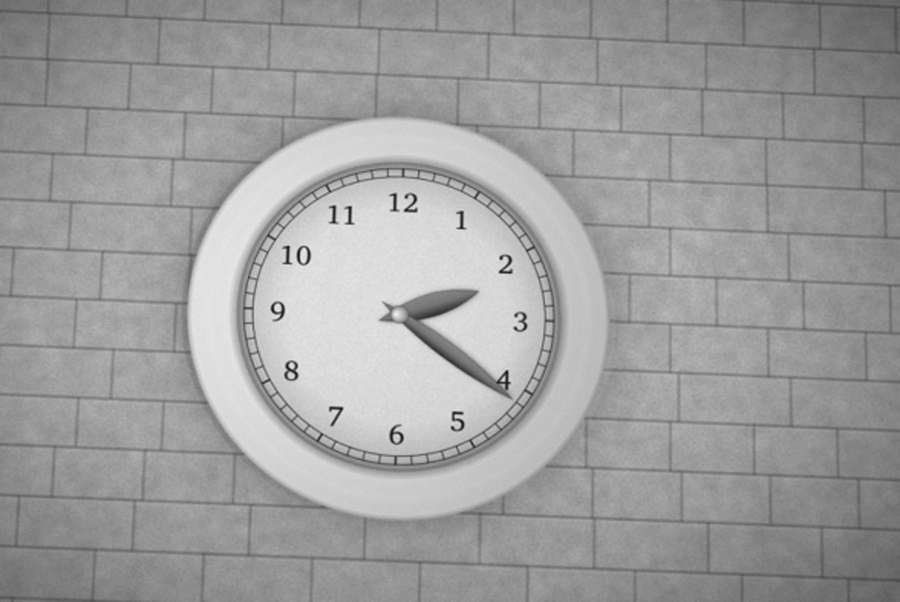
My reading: 2:21
